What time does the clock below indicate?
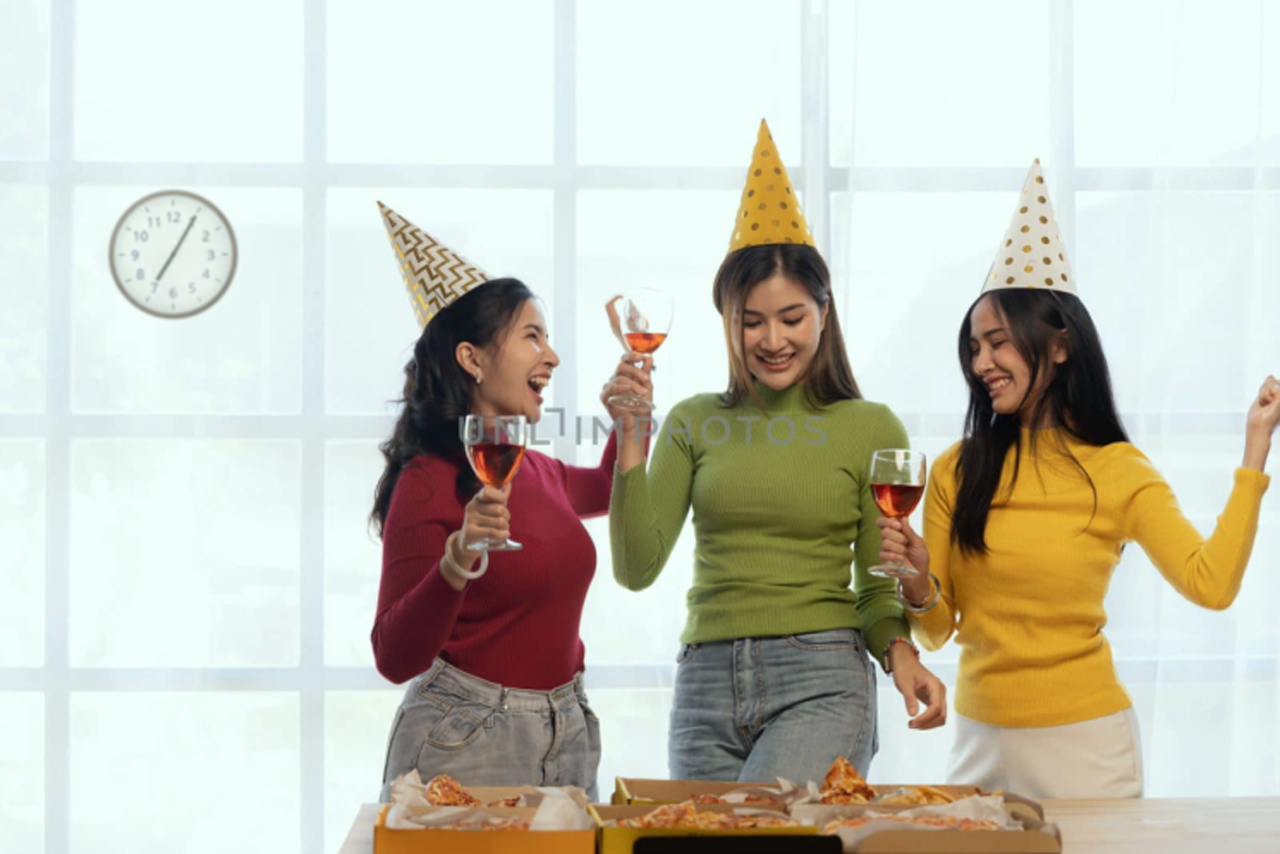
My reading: 7:05
